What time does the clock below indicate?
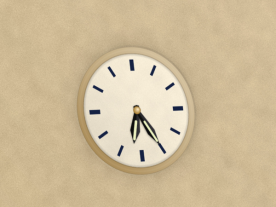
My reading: 6:25
